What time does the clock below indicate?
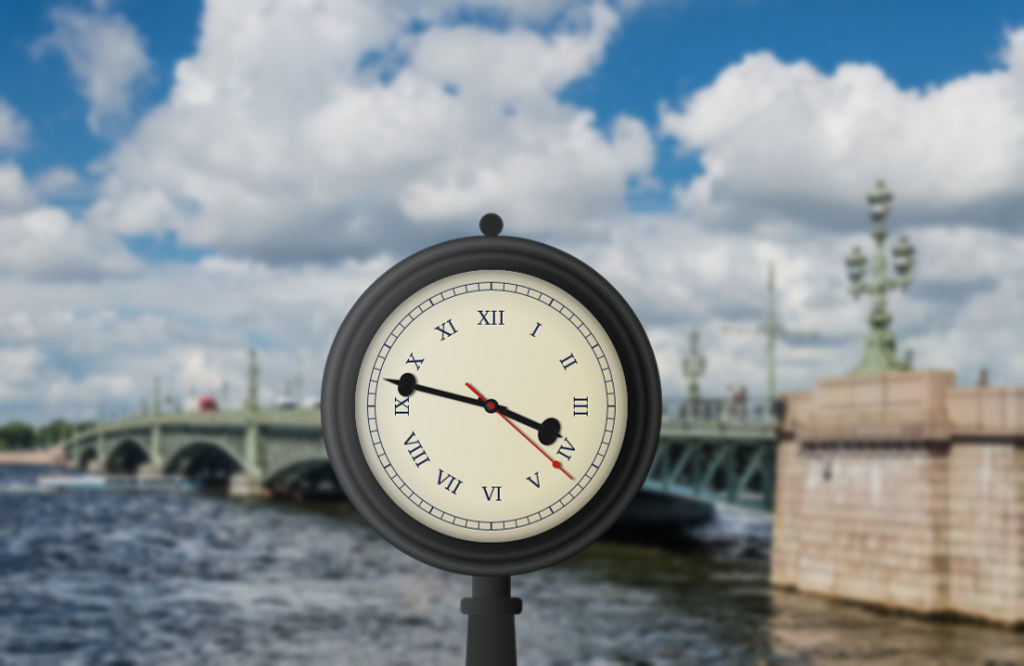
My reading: 3:47:22
